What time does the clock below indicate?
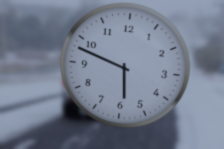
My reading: 5:48
